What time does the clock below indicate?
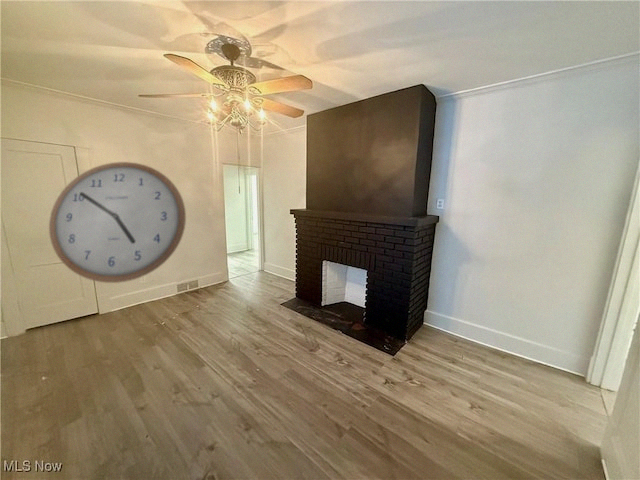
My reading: 4:51
